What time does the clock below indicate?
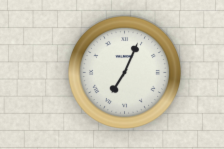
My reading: 7:04
